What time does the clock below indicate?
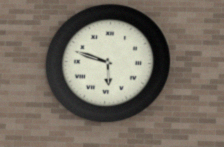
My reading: 5:48
